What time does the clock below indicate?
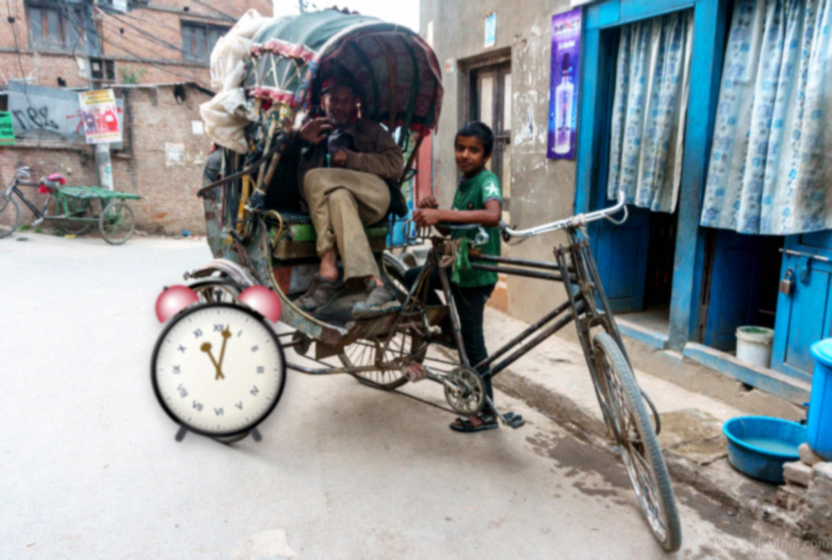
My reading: 11:02
